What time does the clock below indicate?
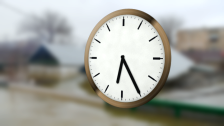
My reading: 6:25
